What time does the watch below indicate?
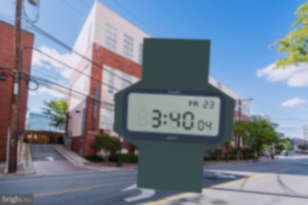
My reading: 3:40
